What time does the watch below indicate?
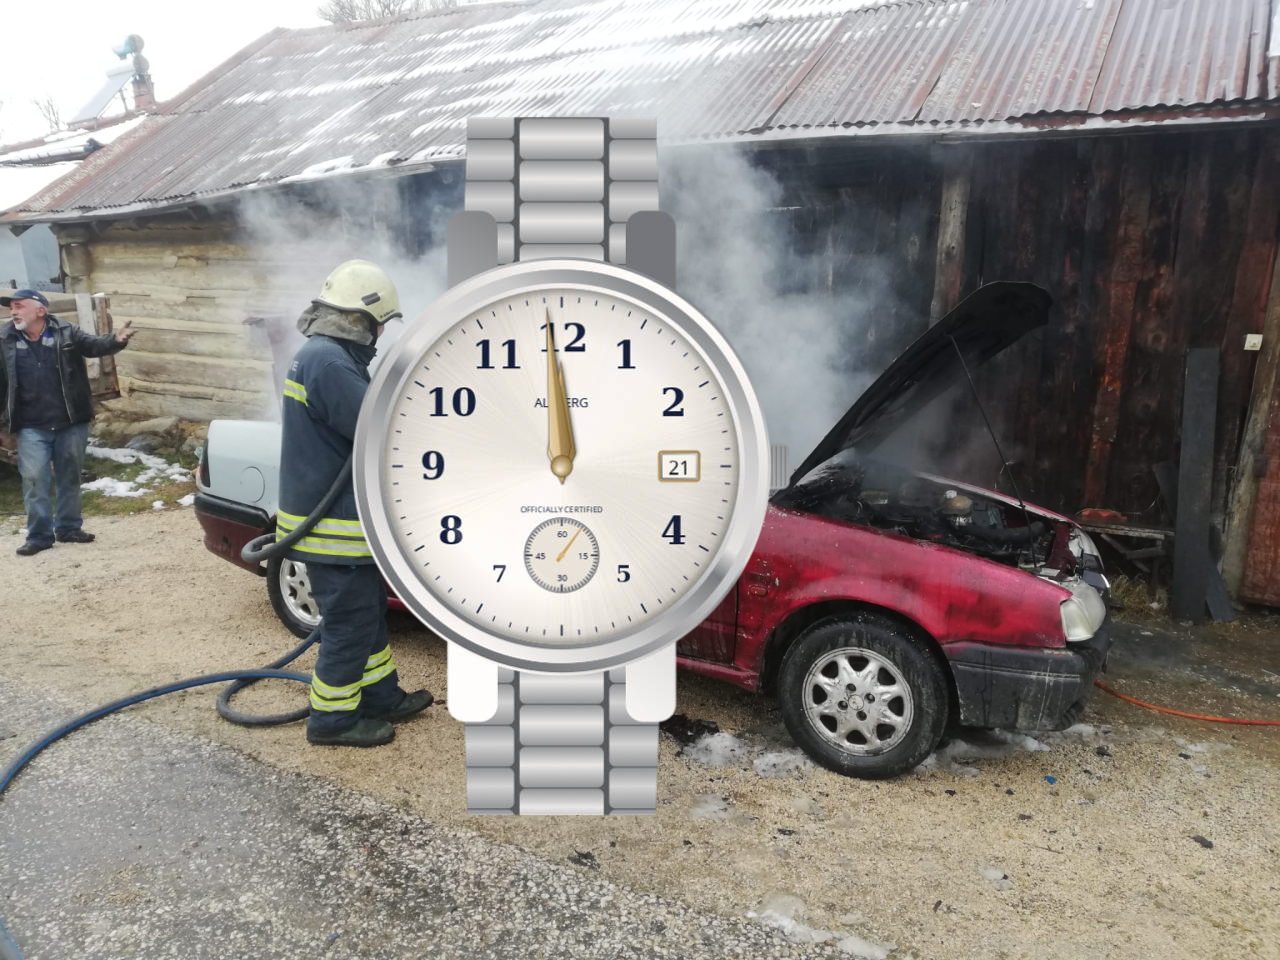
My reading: 11:59:06
